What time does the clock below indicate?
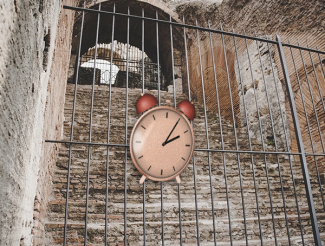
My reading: 2:05
